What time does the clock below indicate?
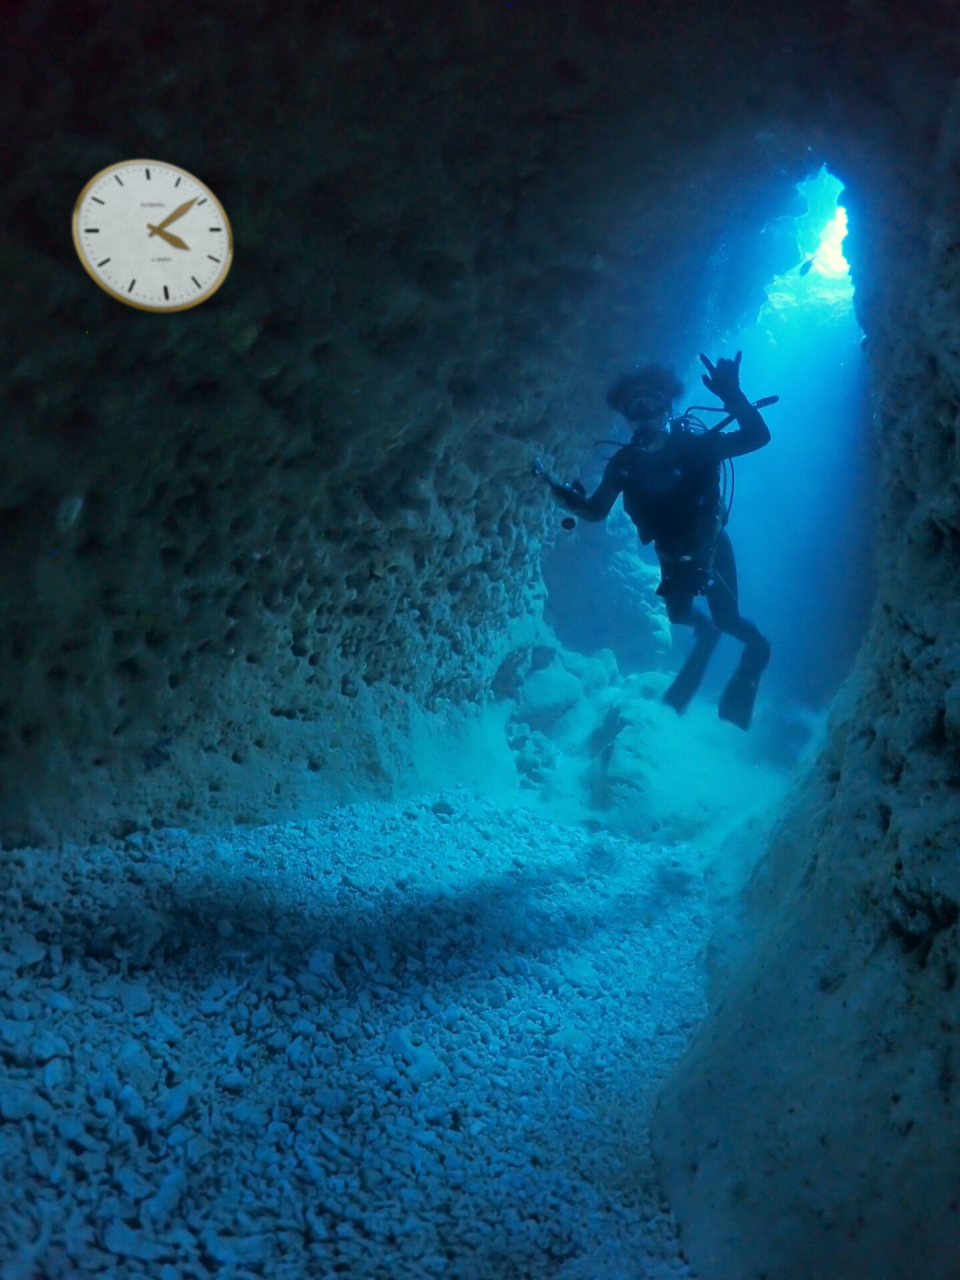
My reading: 4:09
